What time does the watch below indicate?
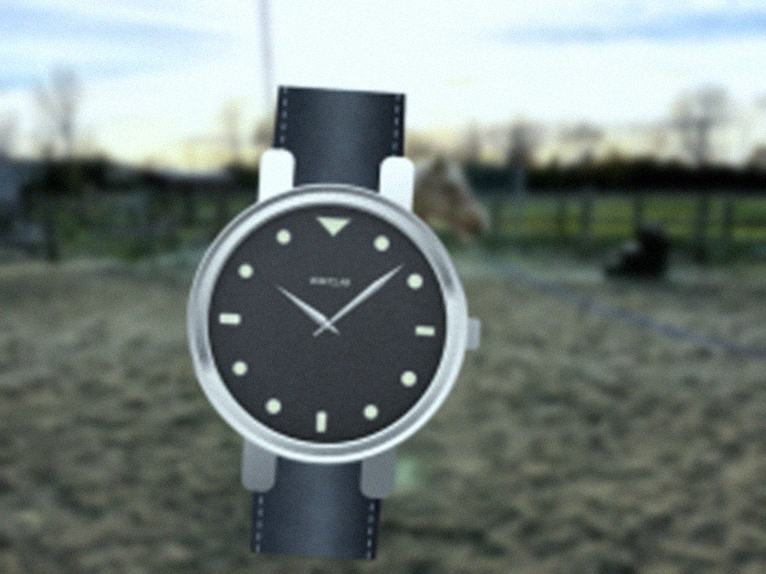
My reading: 10:08
